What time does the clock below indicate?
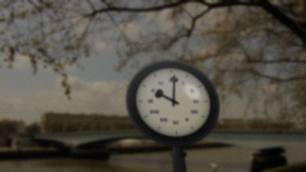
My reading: 10:01
